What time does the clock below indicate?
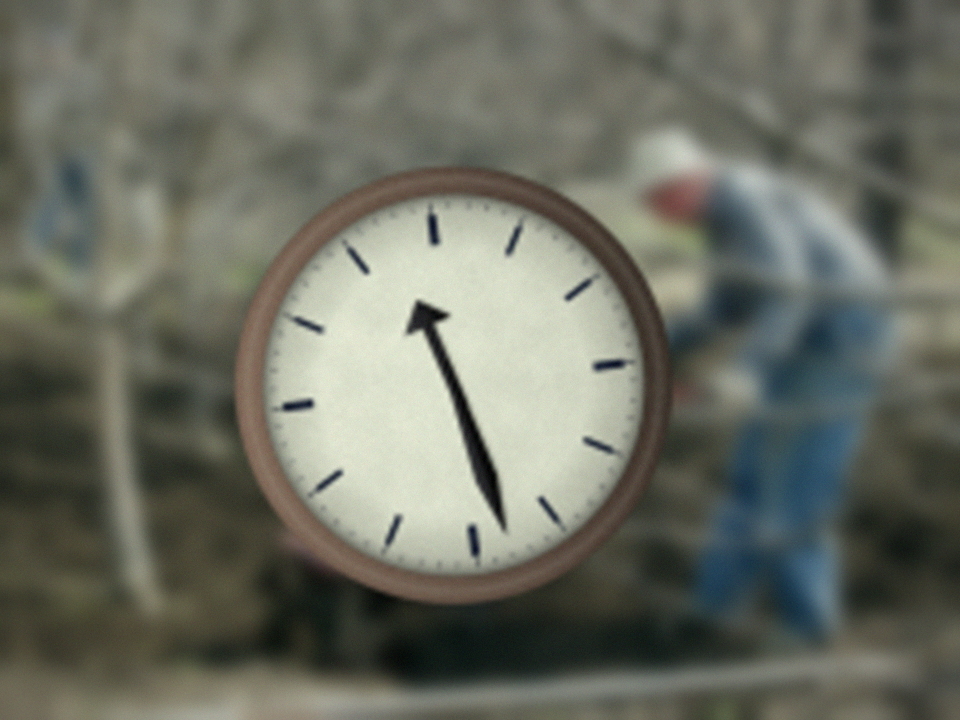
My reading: 11:28
